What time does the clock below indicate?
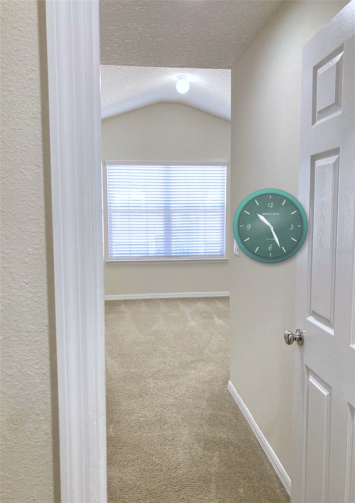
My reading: 10:26
